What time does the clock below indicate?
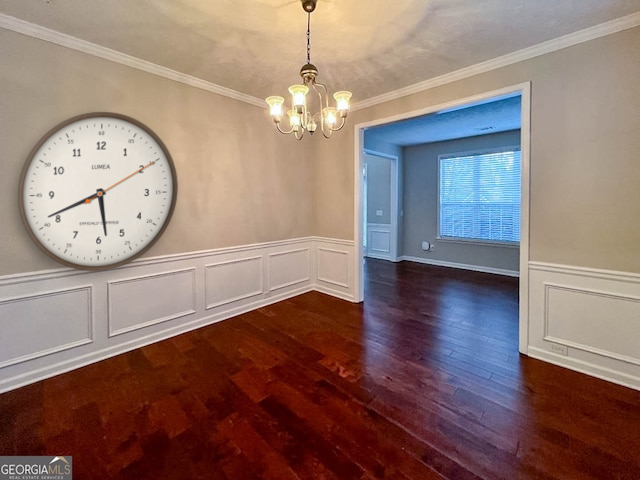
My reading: 5:41:10
